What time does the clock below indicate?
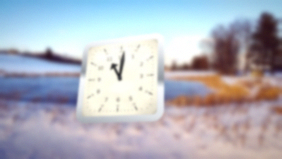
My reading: 11:01
